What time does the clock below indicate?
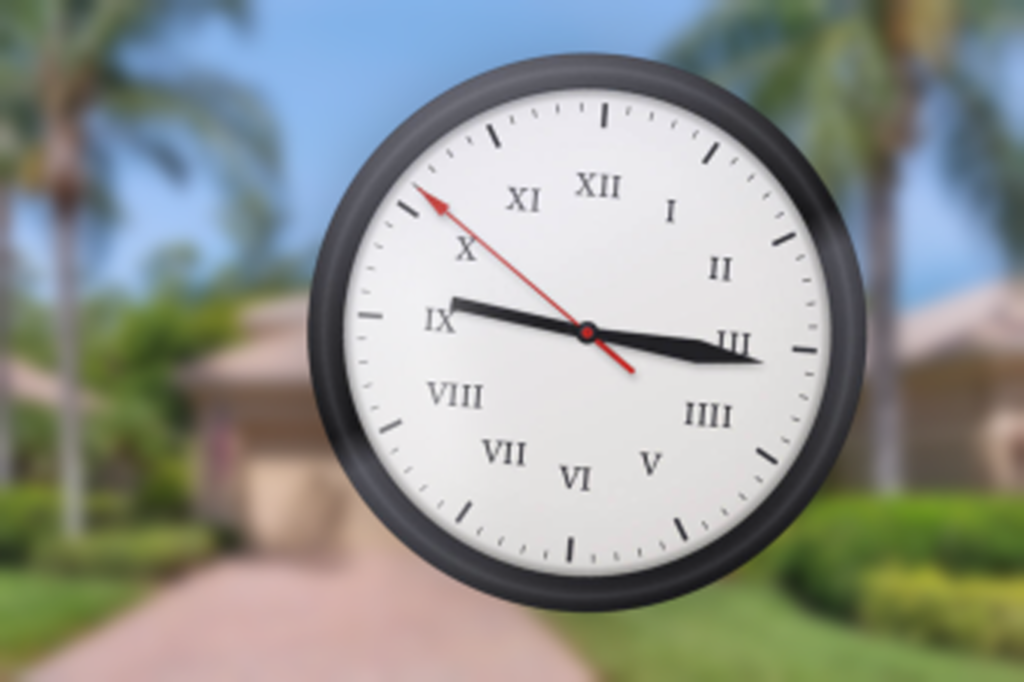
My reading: 9:15:51
